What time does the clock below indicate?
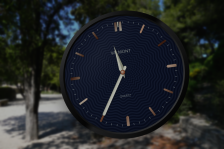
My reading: 11:35
